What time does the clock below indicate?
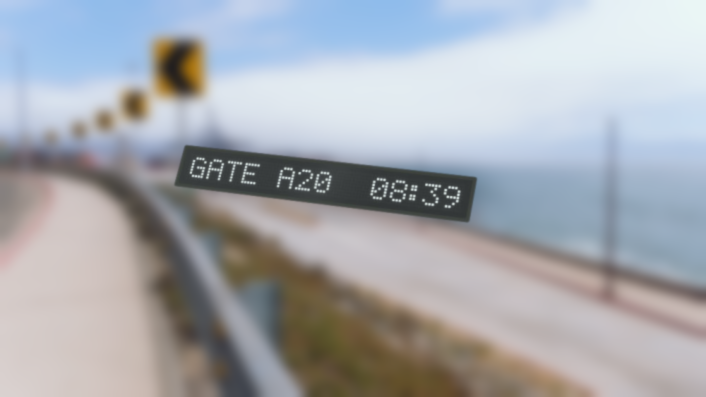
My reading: 8:39
